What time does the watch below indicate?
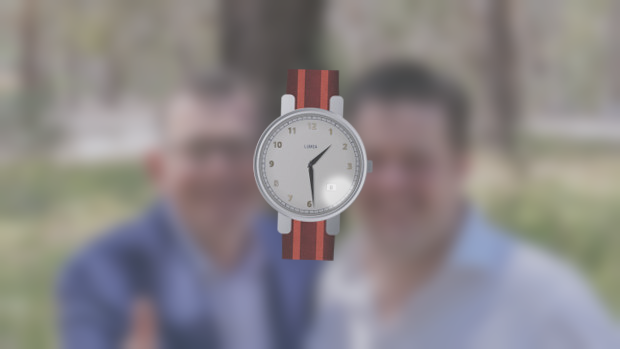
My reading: 1:29
